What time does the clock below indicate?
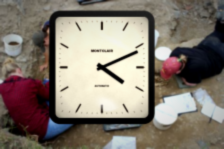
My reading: 4:11
